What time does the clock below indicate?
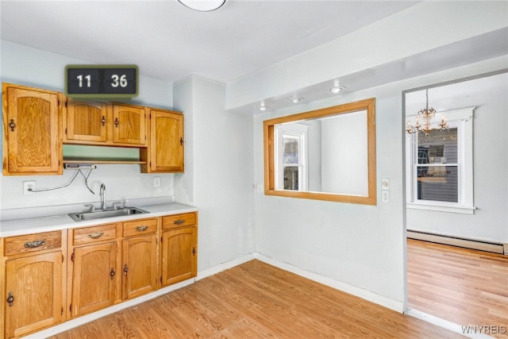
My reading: 11:36
